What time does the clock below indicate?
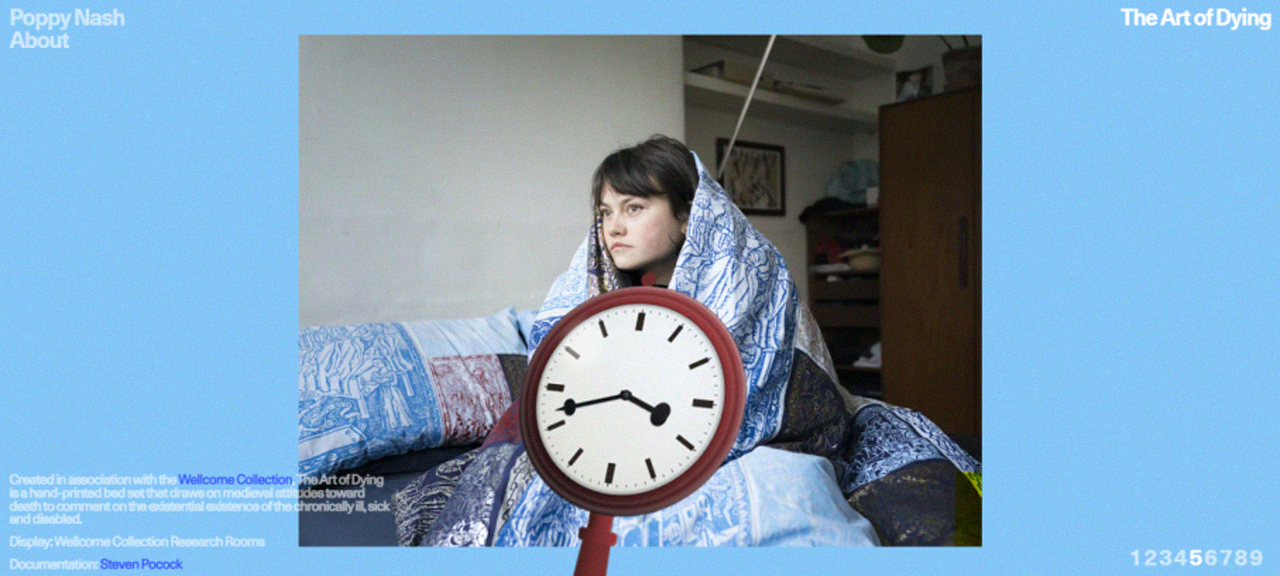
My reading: 3:42
